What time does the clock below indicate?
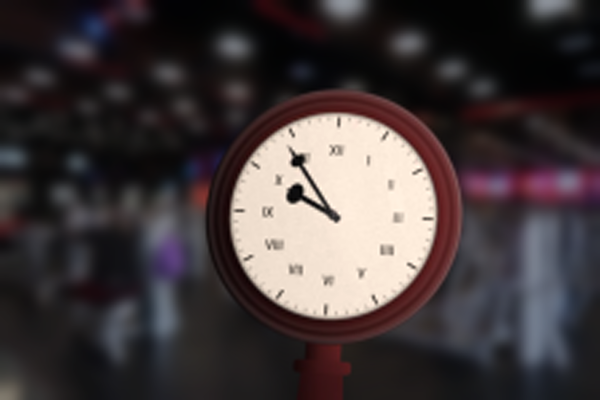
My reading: 9:54
